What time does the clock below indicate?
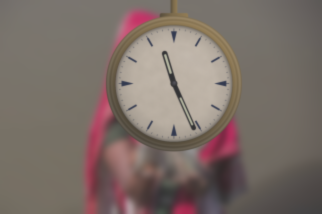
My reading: 11:26
